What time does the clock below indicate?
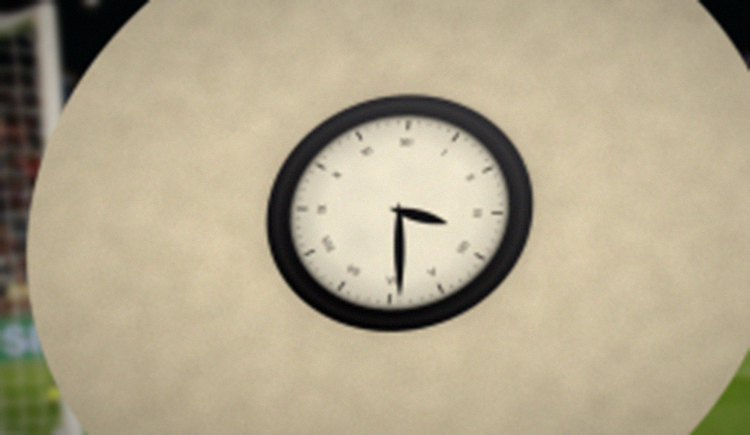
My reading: 3:29
